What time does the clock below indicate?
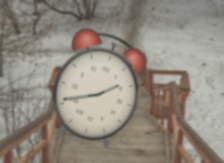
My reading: 1:41
